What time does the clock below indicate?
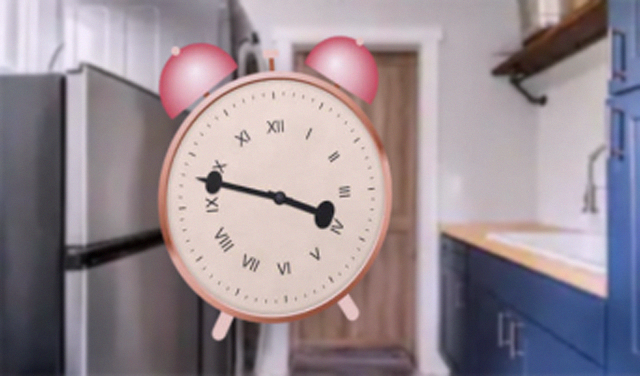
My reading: 3:48
